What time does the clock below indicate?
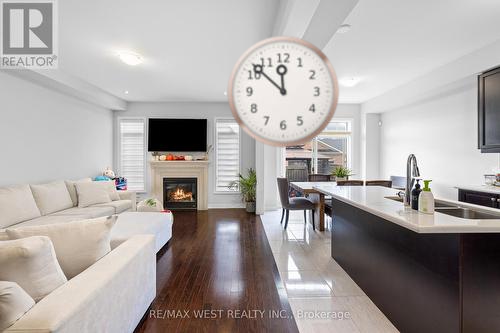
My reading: 11:52
